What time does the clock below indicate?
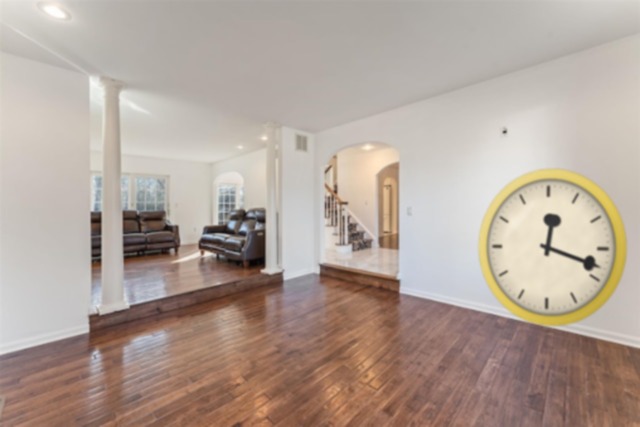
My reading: 12:18
